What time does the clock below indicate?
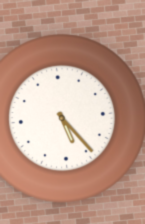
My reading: 5:24
